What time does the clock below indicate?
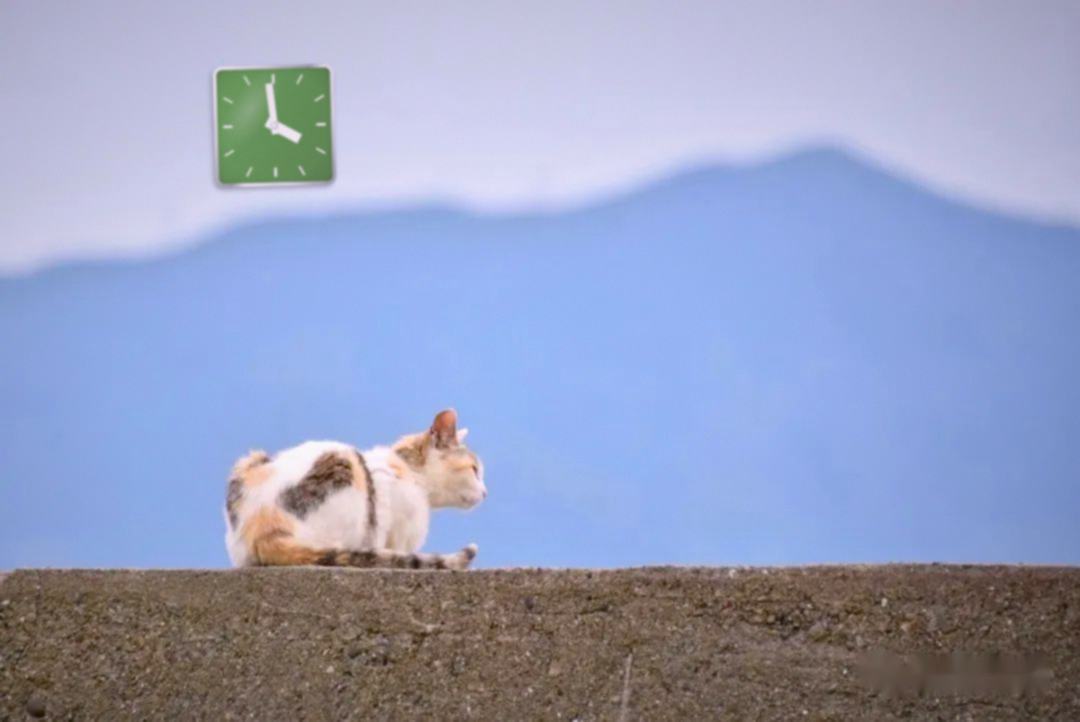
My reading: 3:59
